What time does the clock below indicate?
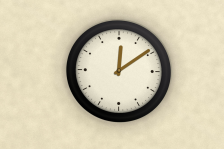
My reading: 12:09
